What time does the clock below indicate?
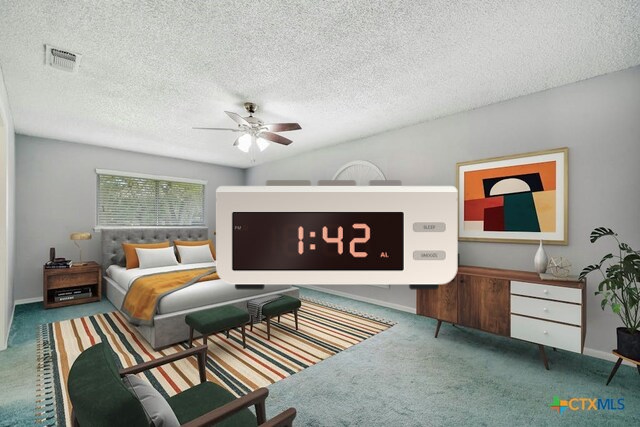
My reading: 1:42
